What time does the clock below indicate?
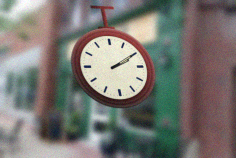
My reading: 2:10
